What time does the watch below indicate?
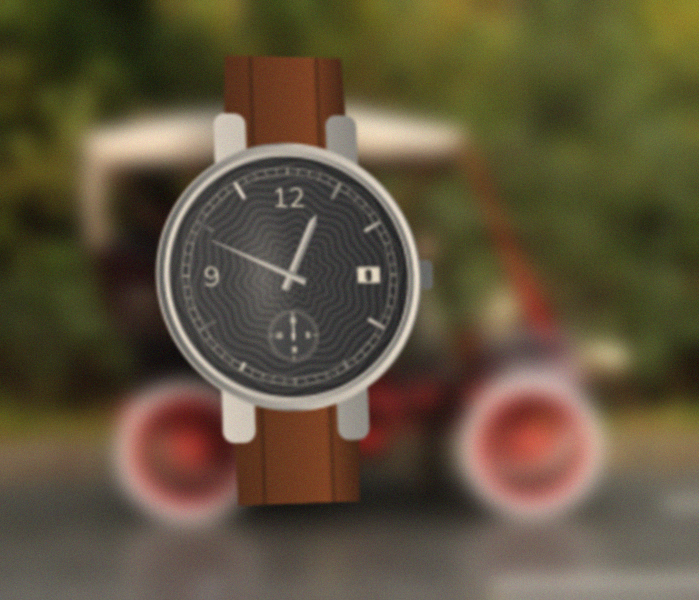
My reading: 12:49
